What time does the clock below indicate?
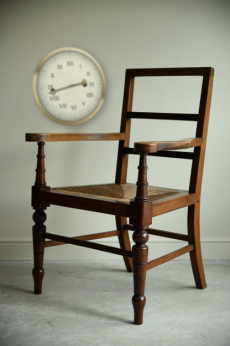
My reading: 2:43
